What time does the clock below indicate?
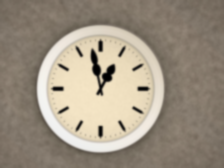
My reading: 12:58
